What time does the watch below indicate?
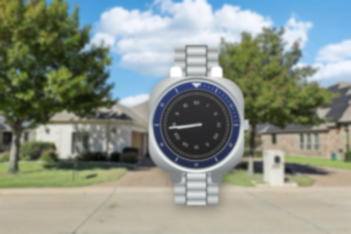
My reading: 8:44
